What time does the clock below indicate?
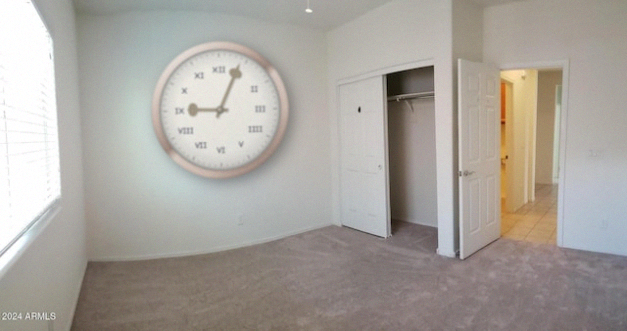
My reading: 9:04
